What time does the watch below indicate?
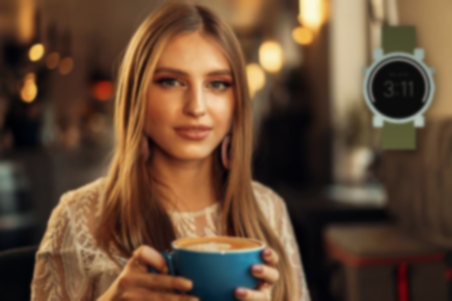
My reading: 3:11
